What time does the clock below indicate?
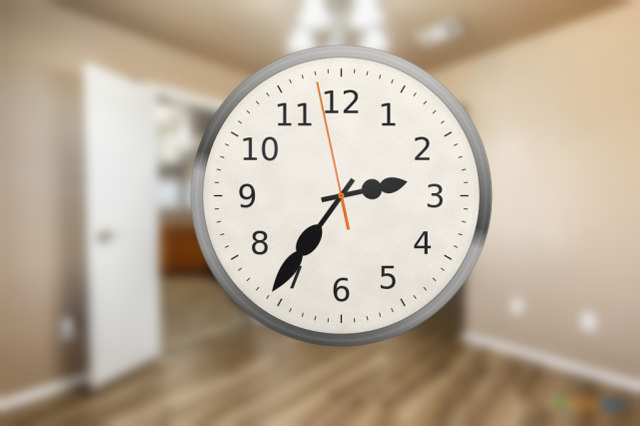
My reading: 2:35:58
